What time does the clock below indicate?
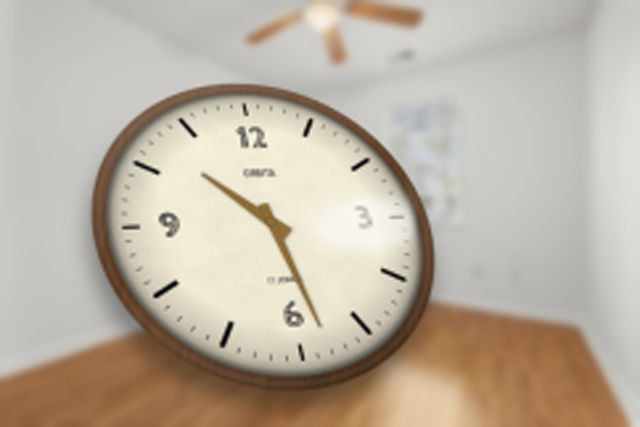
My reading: 10:28
